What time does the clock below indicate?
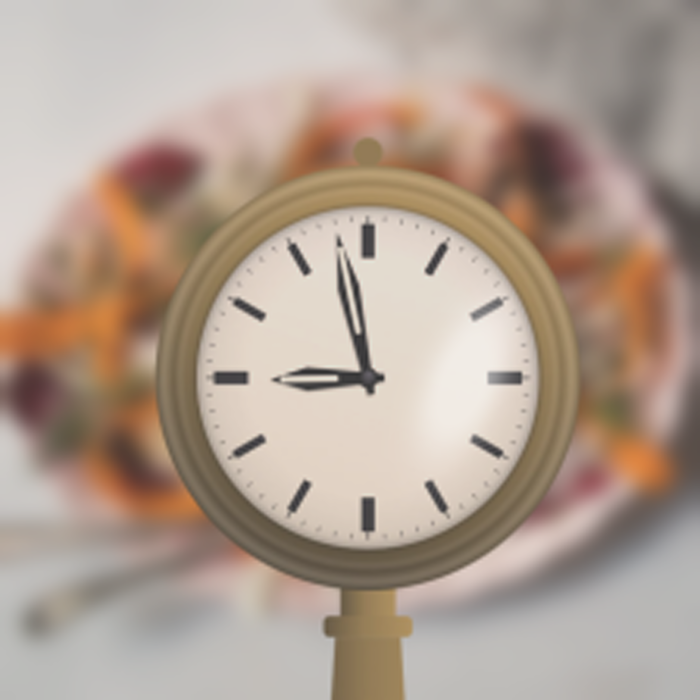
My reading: 8:58
